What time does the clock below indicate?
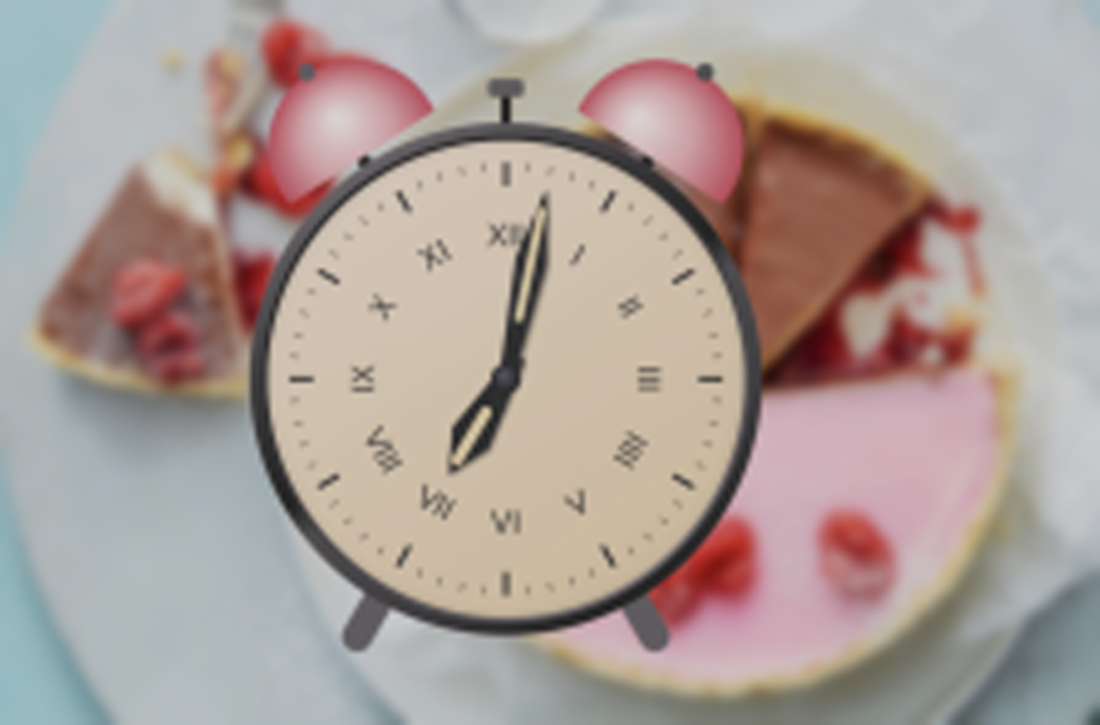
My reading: 7:02
